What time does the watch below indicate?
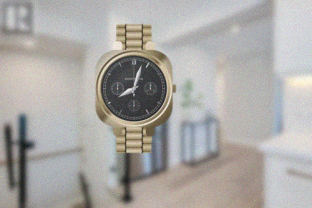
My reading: 8:03
